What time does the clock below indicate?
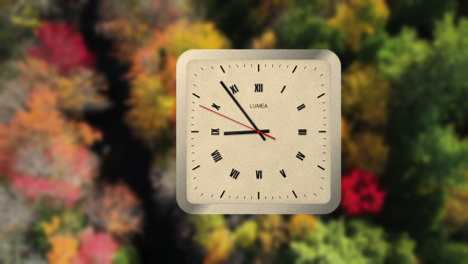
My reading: 8:53:49
